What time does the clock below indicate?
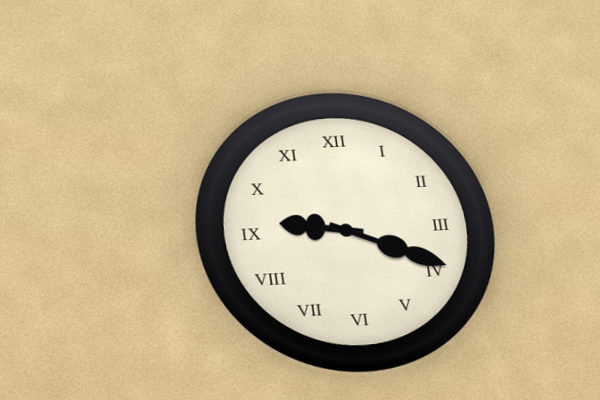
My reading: 9:19
